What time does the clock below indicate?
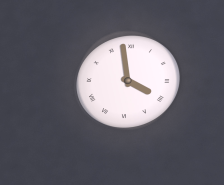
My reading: 3:58
